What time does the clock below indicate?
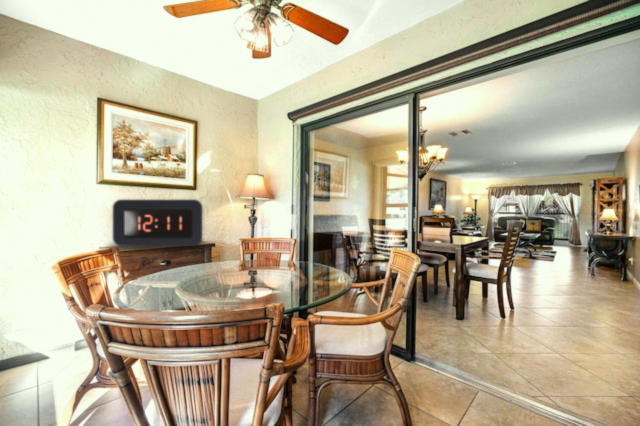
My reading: 12:11
